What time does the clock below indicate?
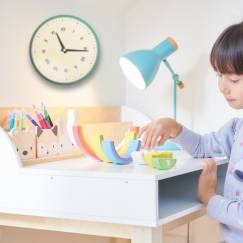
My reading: 11:16
